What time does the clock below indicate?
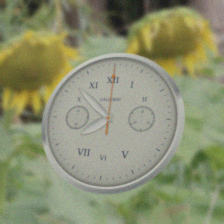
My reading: 7:52
